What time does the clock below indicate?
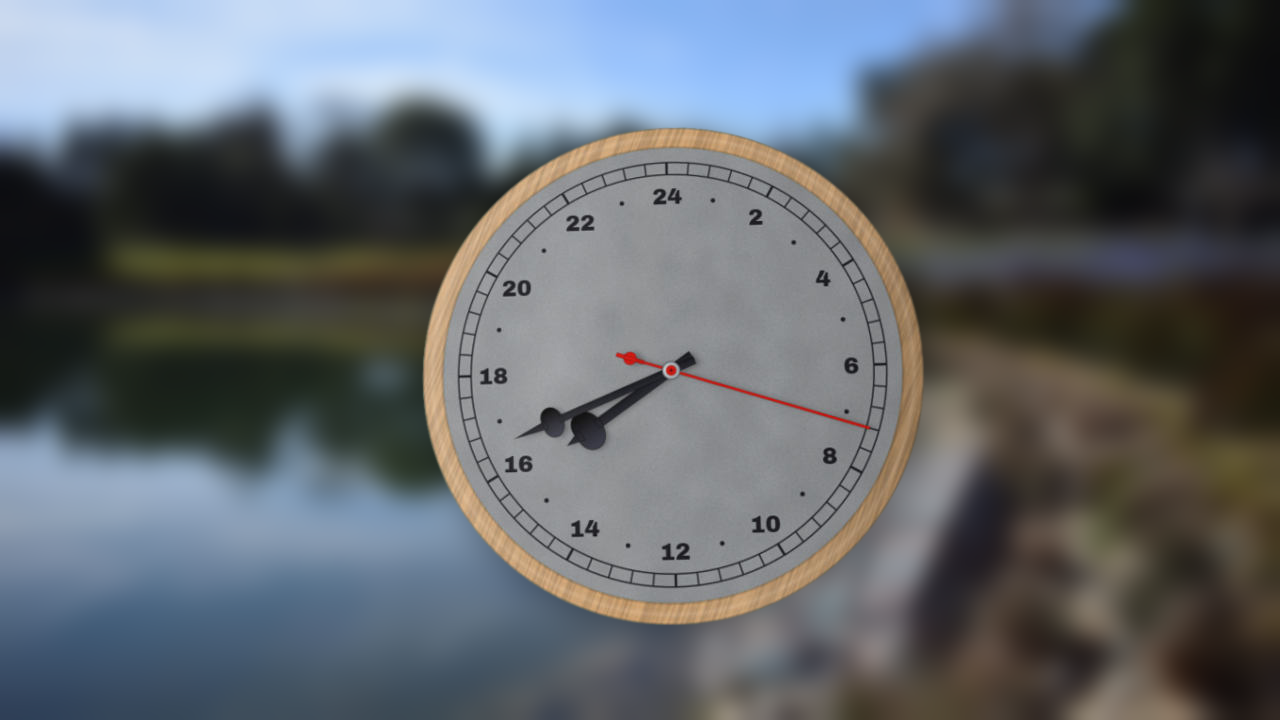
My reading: 15:41:18
